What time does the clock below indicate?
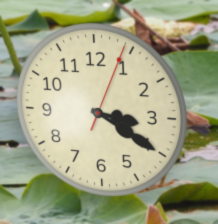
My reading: 3:20:04
